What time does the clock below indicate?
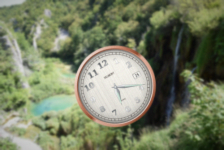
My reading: 6:19
